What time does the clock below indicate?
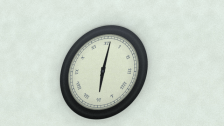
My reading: 6:01
